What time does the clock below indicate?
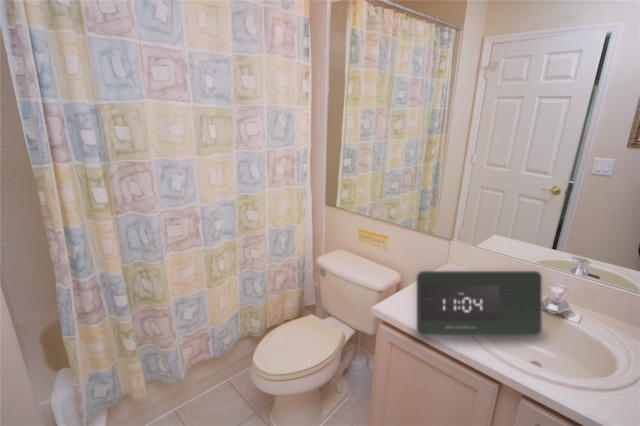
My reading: 11:04
